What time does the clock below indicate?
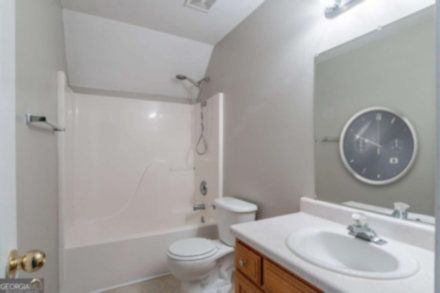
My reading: 9:49
